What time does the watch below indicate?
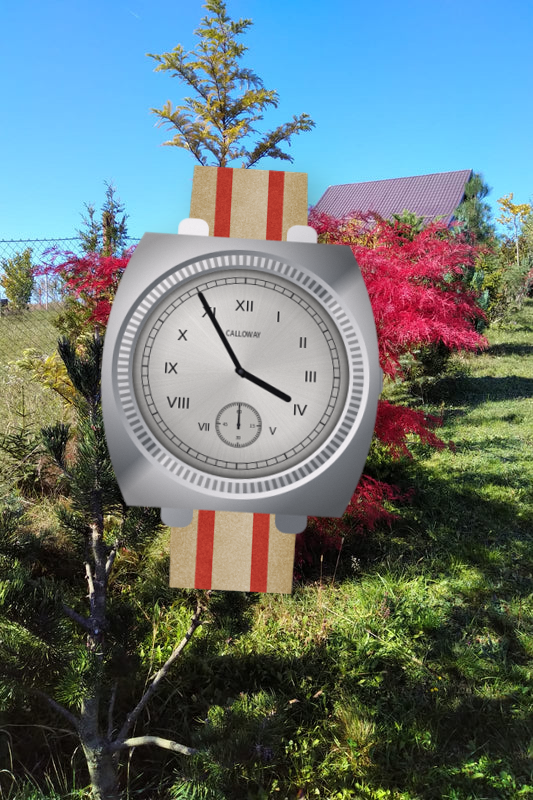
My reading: 3:55
